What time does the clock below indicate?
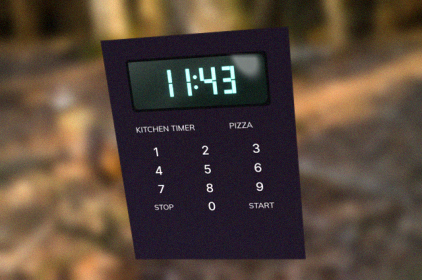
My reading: 11:43
